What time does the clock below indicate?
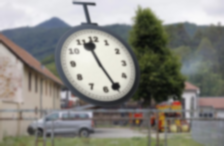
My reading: 11:26
